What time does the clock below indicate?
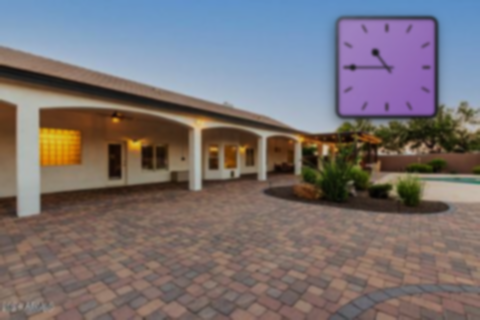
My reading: 10:45
